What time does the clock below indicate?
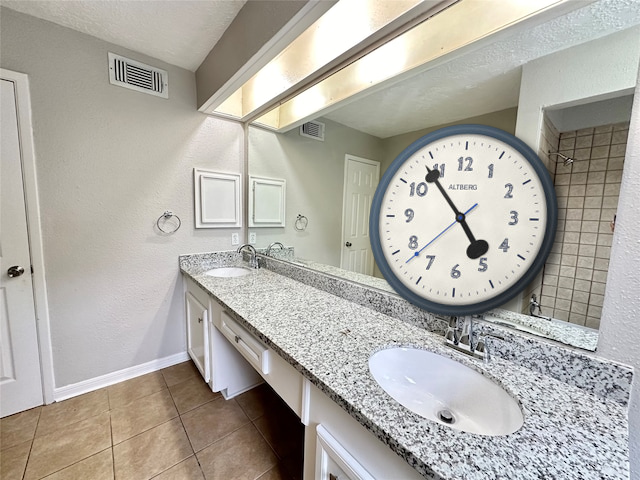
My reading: 4:53:38
